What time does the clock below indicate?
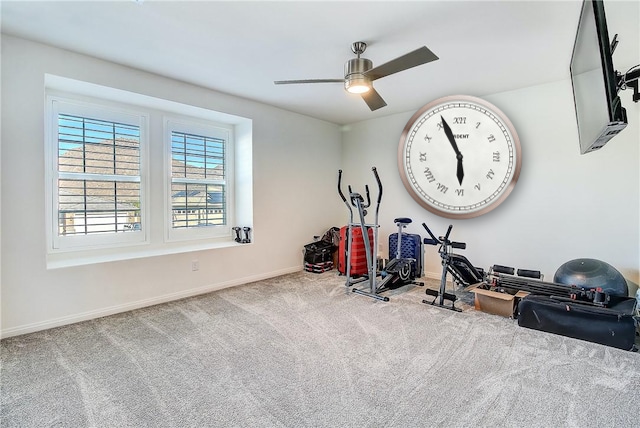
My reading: 5:56
